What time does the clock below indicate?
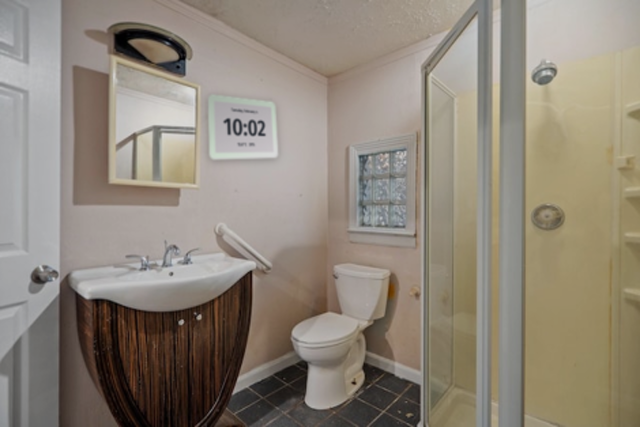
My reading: 10:02
